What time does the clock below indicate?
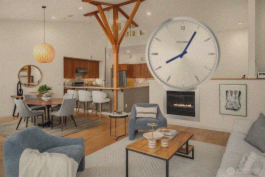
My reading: 8:05
